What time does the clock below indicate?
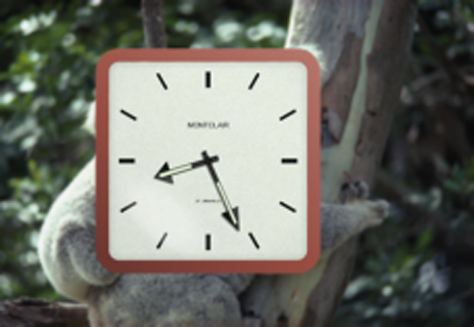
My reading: 8:26
